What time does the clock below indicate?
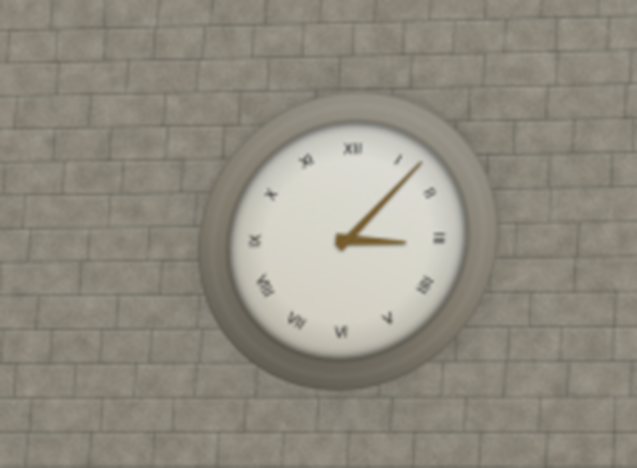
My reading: 3:07
